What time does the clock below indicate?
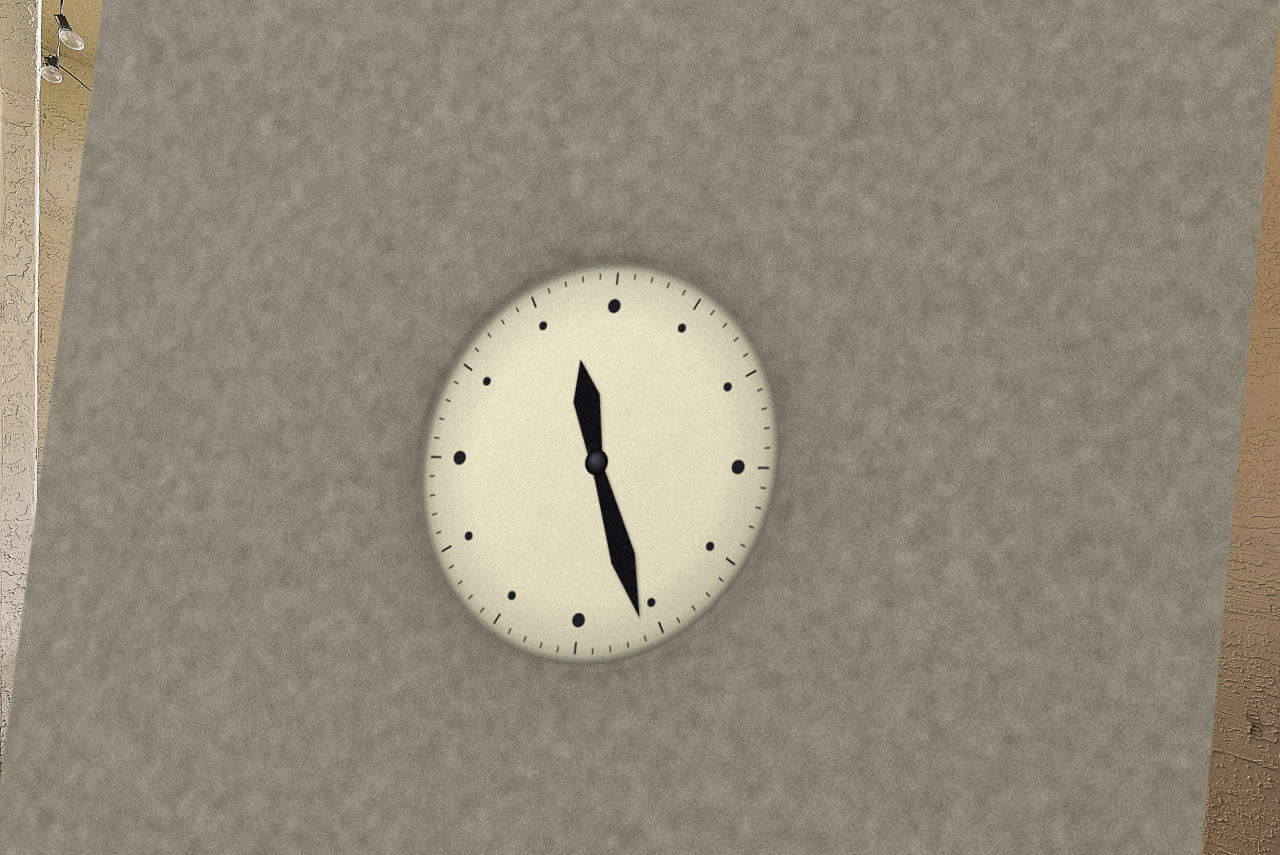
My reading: 11:26
